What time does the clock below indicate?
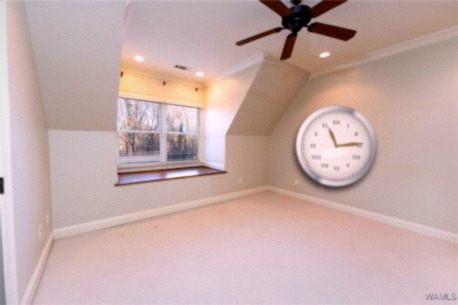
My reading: 11:14
